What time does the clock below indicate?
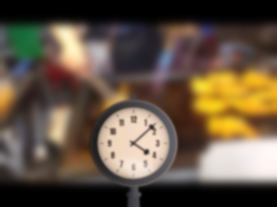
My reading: 4:08
